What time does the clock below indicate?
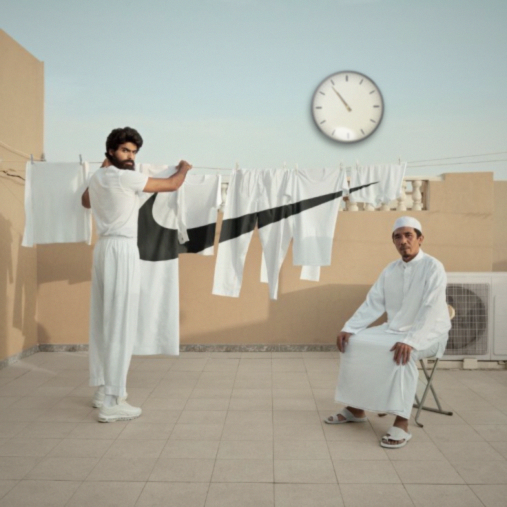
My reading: 10:54
